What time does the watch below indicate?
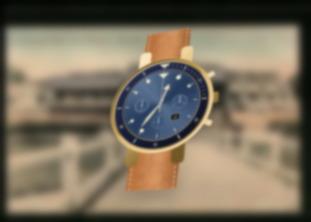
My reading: 12:36
